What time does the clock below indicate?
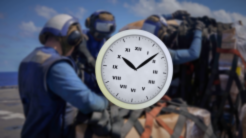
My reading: 10:08
